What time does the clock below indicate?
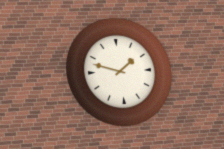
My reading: 1:48
